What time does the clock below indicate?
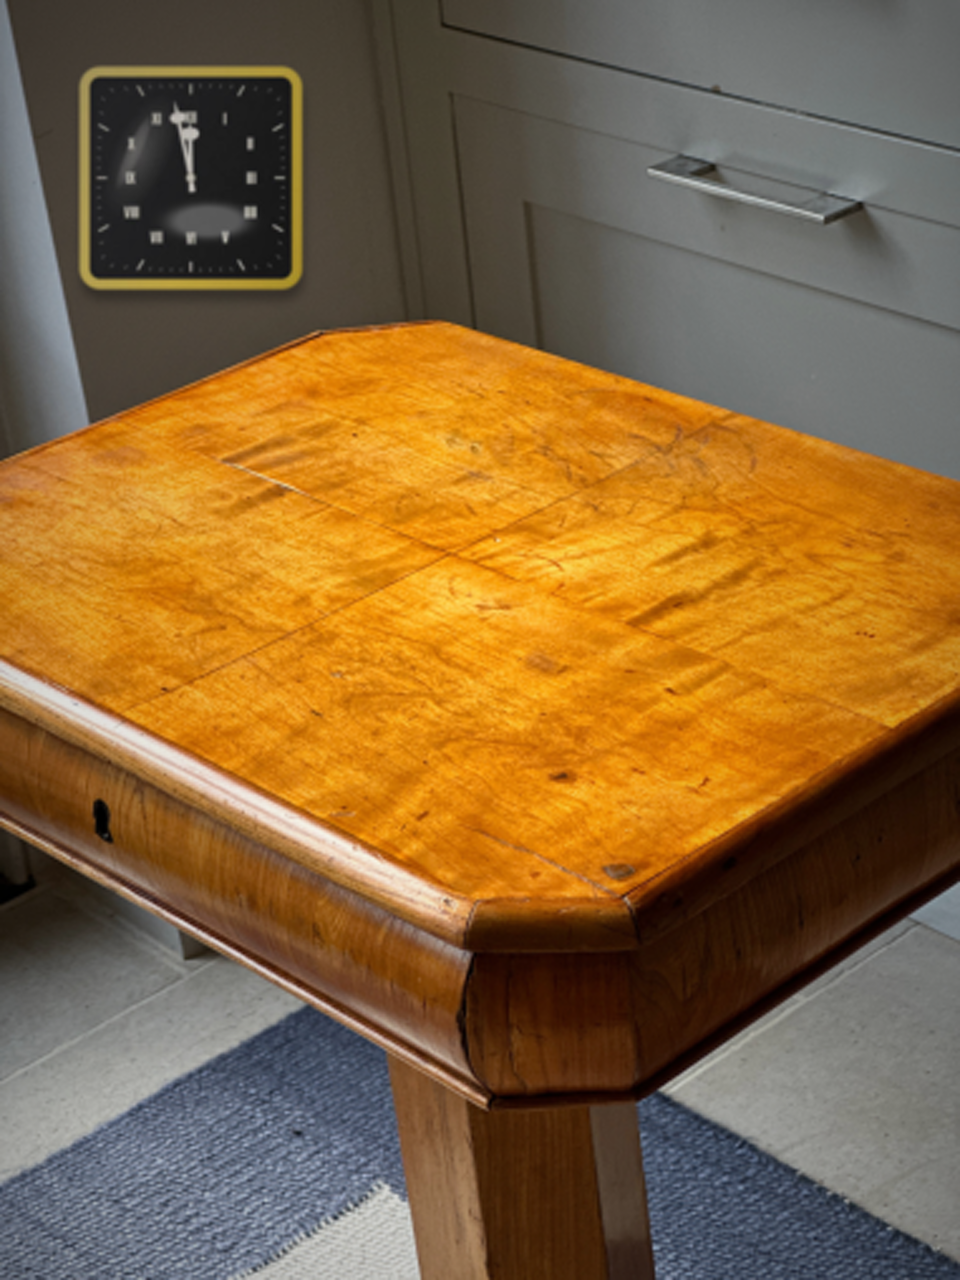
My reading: 11:58
